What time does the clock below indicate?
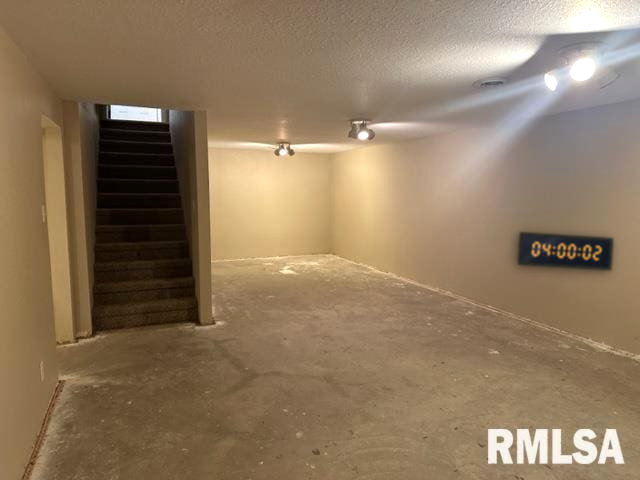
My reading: 4:00:02
